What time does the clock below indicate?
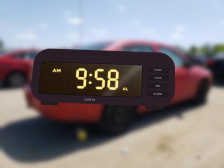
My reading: 9:58
